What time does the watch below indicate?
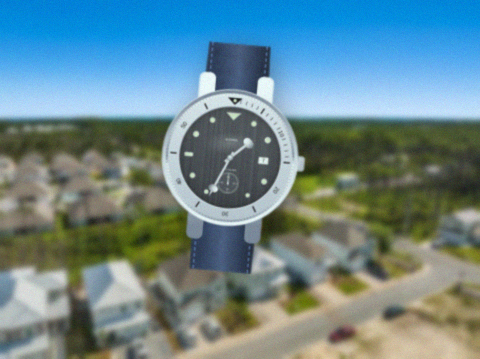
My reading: 1:34
